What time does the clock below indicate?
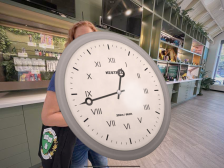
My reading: 12:43
